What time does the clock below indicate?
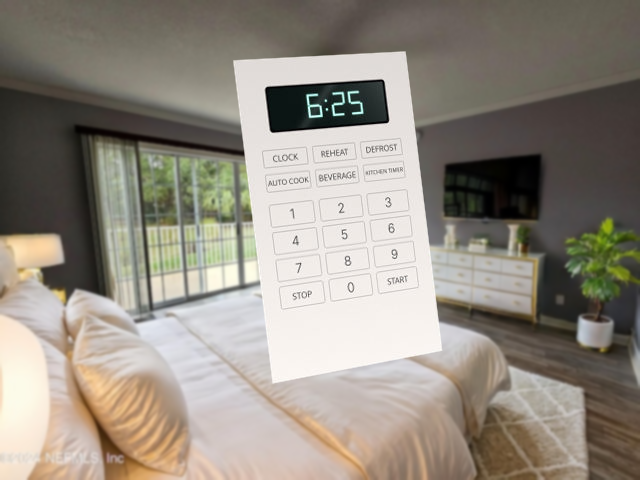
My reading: 6:25
